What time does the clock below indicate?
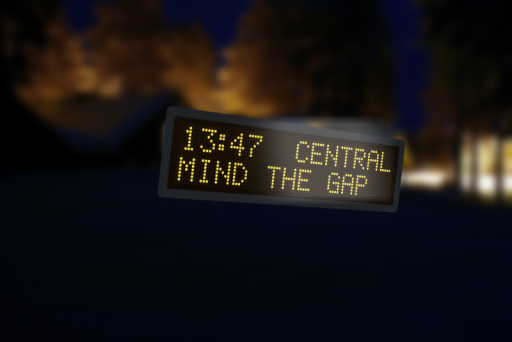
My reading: 13:47
